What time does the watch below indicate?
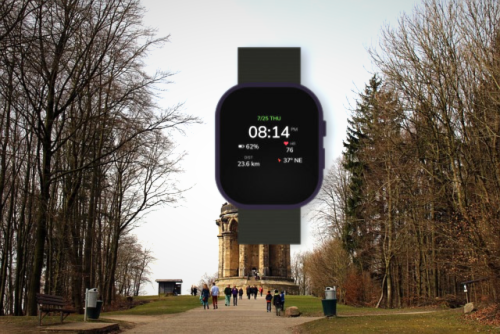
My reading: 8:14
